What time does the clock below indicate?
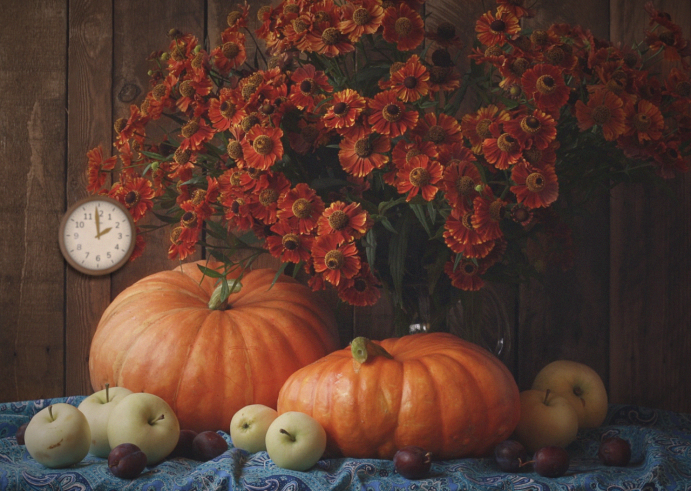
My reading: 1:59
